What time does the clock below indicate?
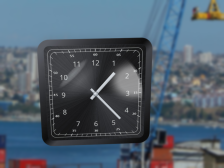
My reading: 1:23
